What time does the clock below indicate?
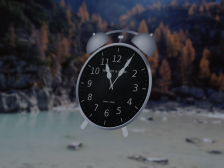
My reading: 11:05
